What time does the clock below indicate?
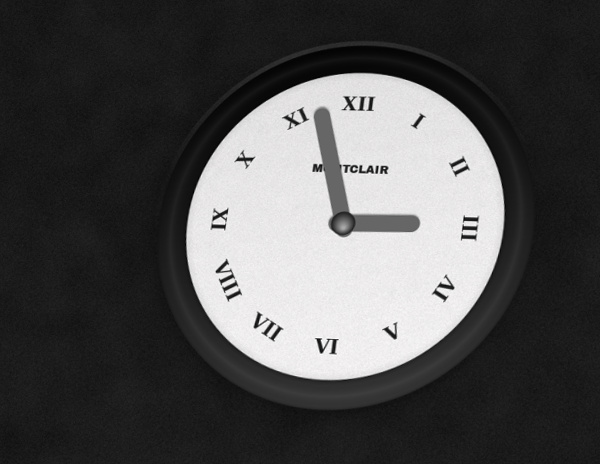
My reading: 2:57
